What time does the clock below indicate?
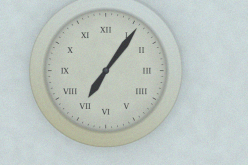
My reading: 7:06
